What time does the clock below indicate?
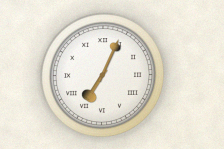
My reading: 7:04
